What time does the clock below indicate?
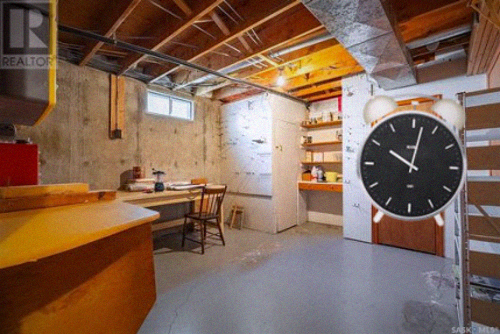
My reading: 10:02
